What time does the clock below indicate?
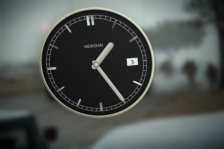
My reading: 1:25
